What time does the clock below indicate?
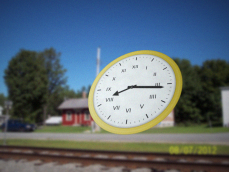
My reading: 8:16
